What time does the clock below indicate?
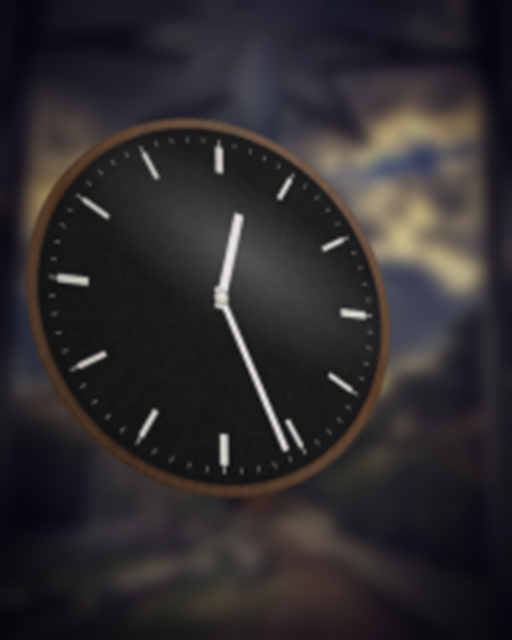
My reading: 12:26
